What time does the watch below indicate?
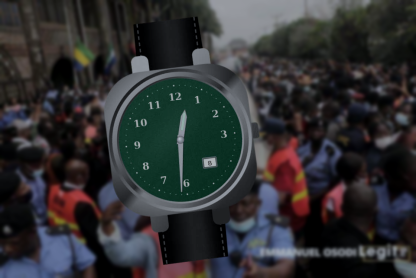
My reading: 12:31
